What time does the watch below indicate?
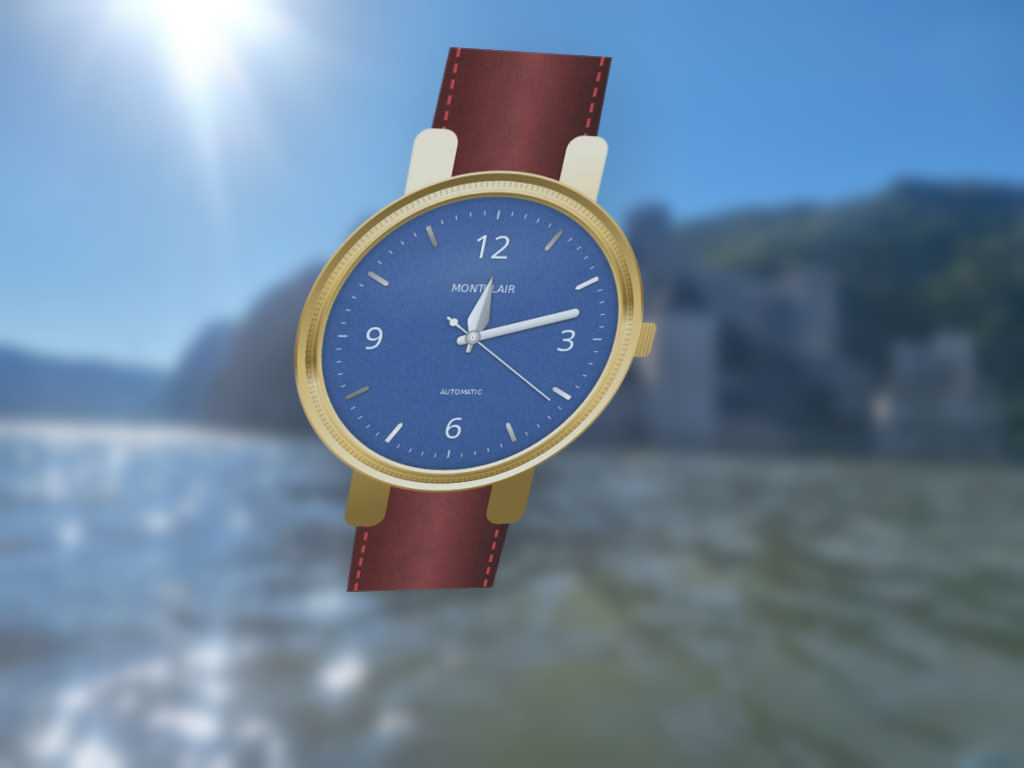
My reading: 12:12:21
